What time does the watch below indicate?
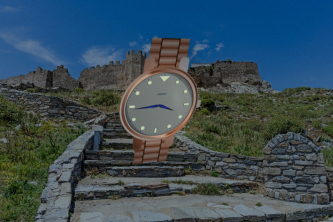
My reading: 3:44
